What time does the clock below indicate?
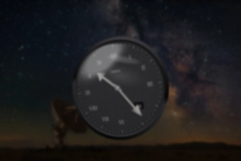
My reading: 10:24
